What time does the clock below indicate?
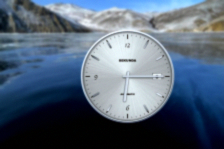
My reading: 6:15
